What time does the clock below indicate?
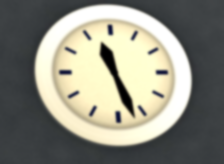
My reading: 11:27
